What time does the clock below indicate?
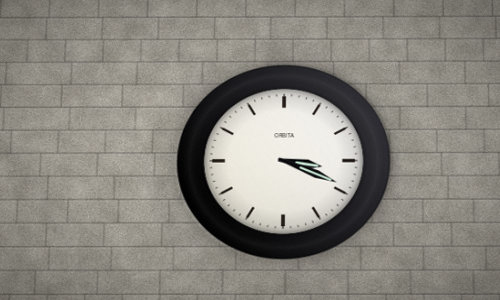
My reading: 3:19
